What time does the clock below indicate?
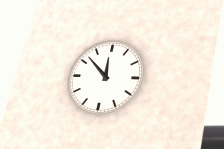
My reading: 11:52
